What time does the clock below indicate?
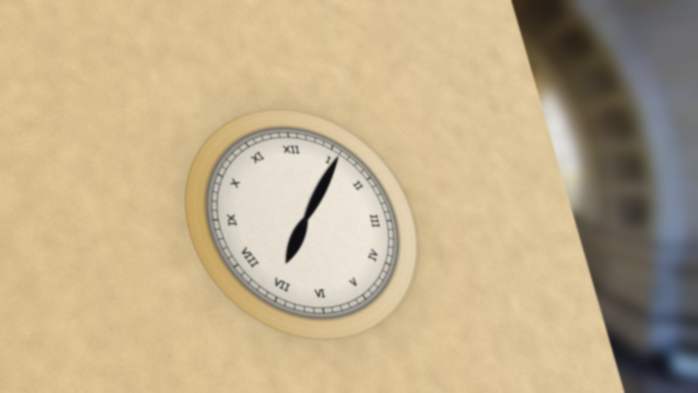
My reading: 7:06
